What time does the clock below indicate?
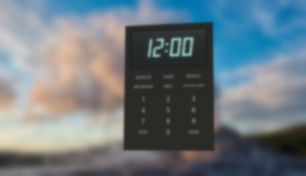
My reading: 12:00
